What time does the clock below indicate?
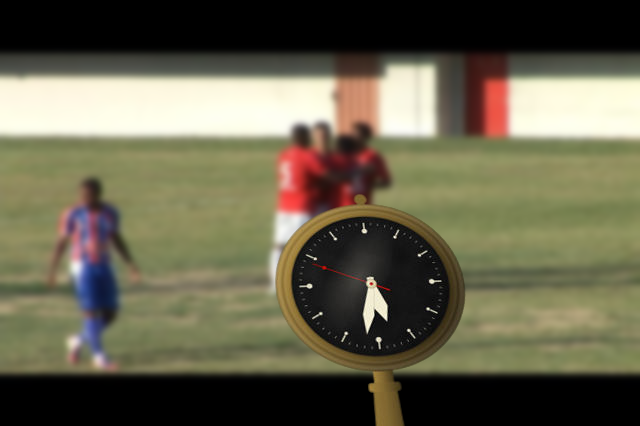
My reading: 5:31:49
